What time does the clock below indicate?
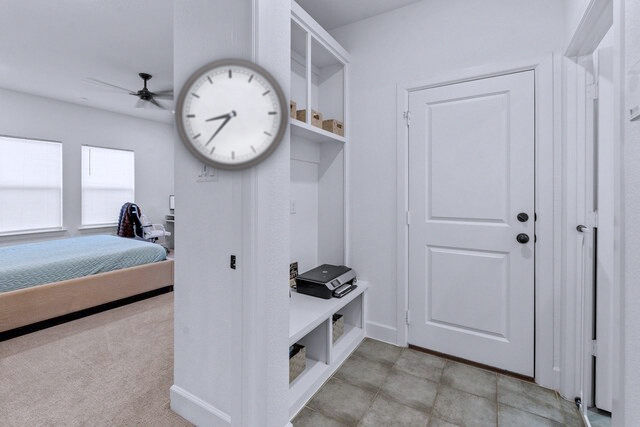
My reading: 8:37
